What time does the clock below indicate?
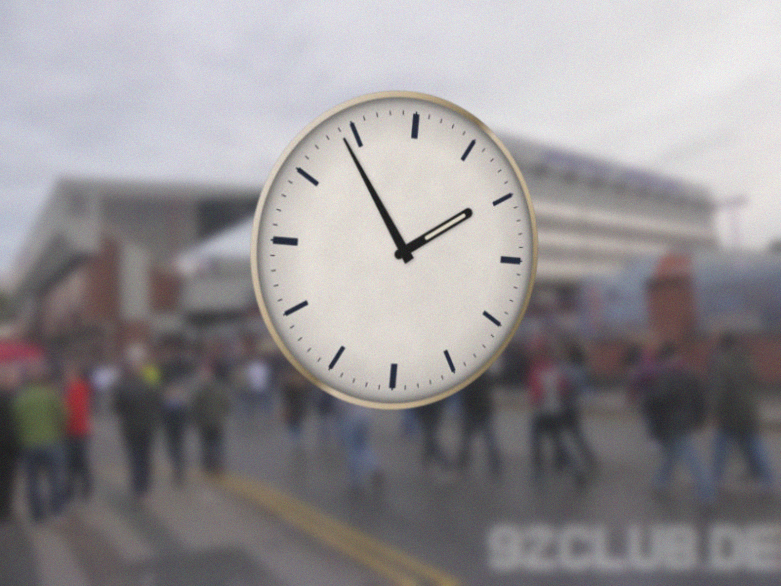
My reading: 1:54
